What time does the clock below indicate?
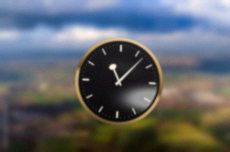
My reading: 11:07
